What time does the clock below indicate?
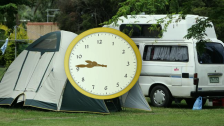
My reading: 9:46
